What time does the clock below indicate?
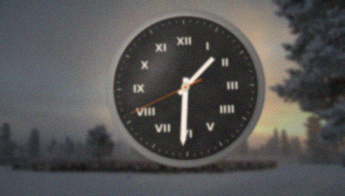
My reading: 1:30:41
